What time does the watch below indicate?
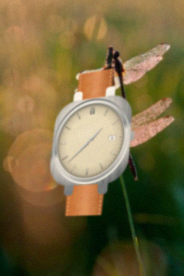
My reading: 1:38
